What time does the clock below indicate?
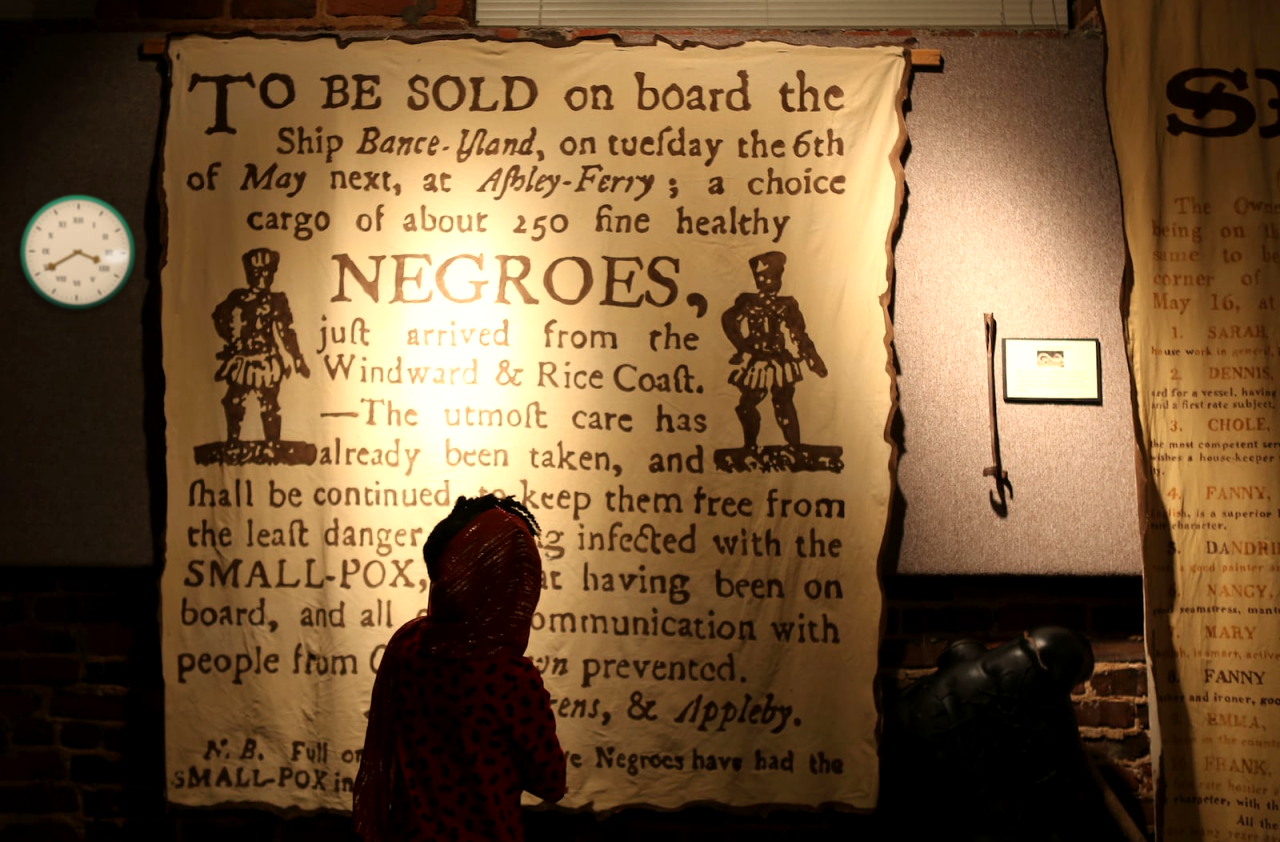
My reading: 3:40
